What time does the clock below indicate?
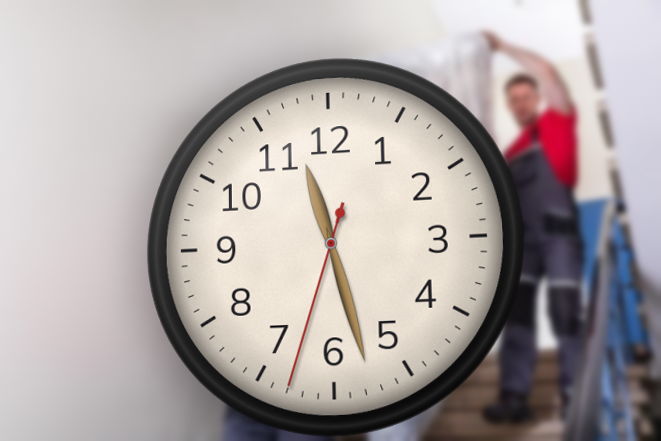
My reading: 11:27:33
